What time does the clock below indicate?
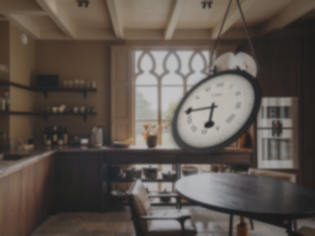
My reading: 5:44
